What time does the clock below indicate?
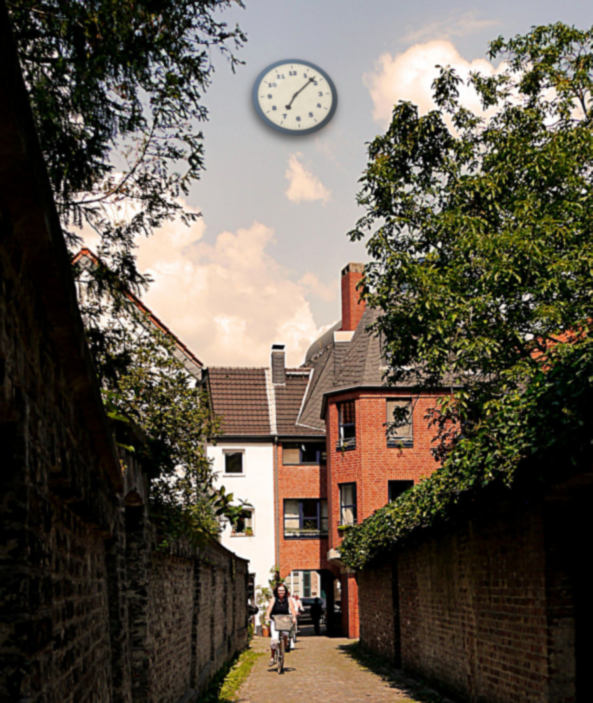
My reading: 7:08
